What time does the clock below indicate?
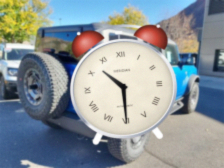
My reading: 10:30
